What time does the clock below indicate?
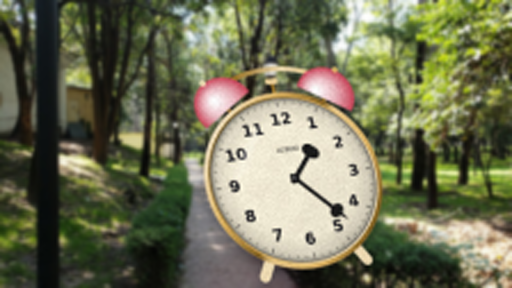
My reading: 1:23
